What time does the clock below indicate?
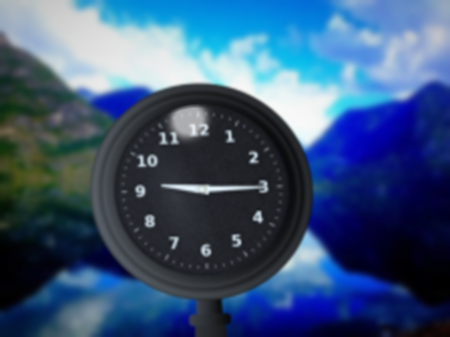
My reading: 9:15
